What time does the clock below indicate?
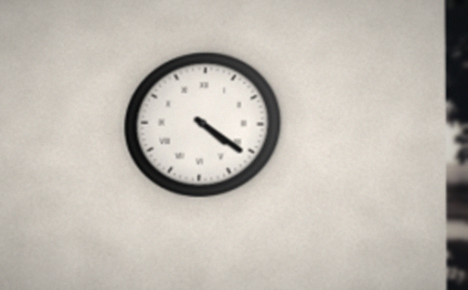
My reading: 4:21
